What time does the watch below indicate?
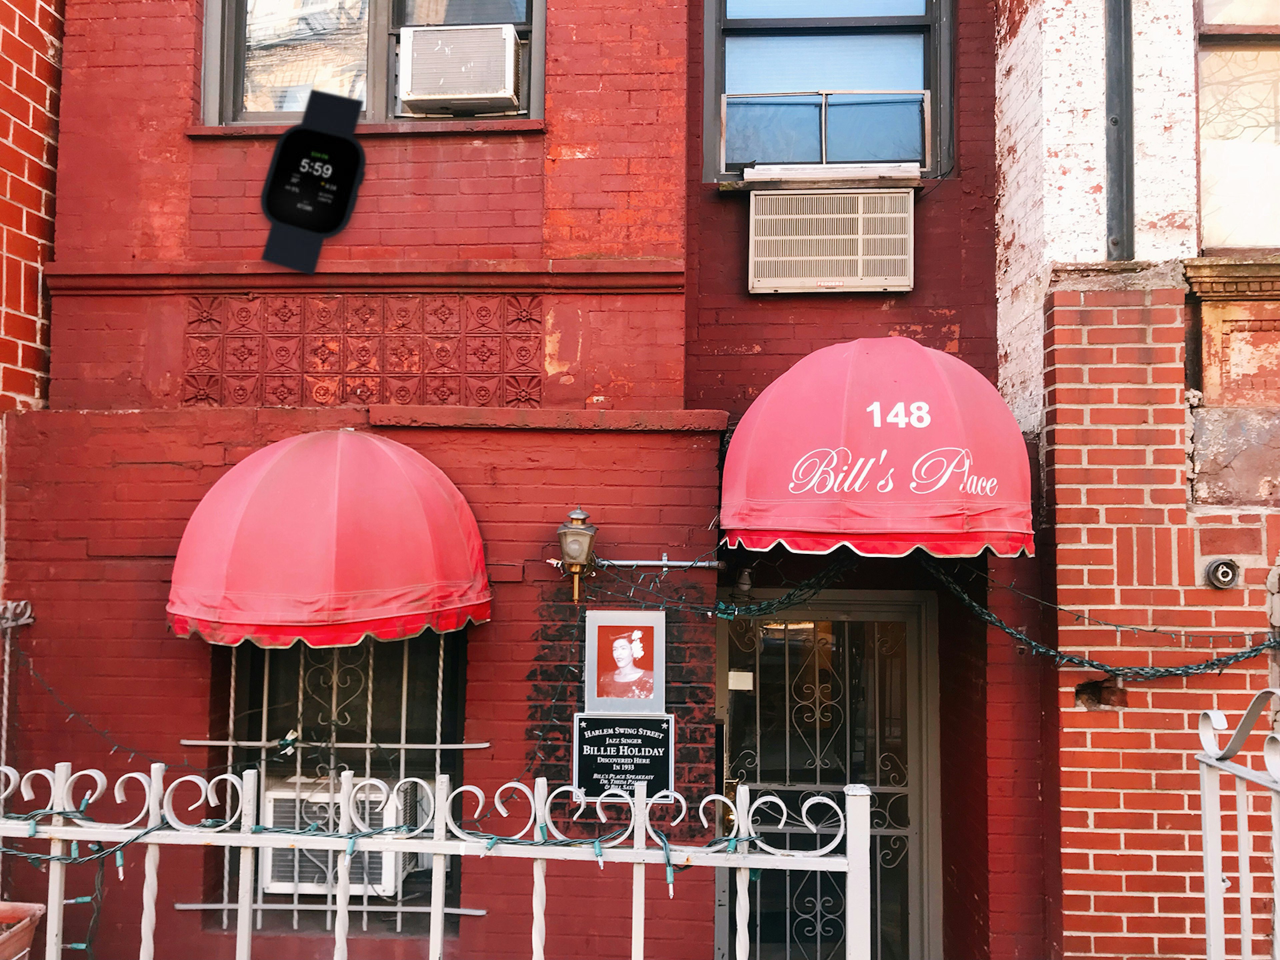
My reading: 5:59
